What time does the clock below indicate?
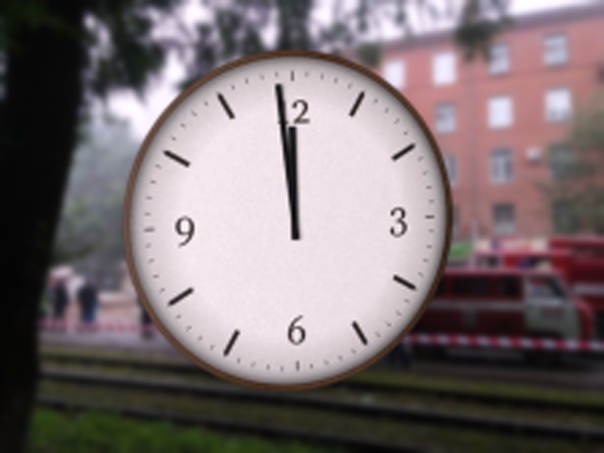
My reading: 11:59
